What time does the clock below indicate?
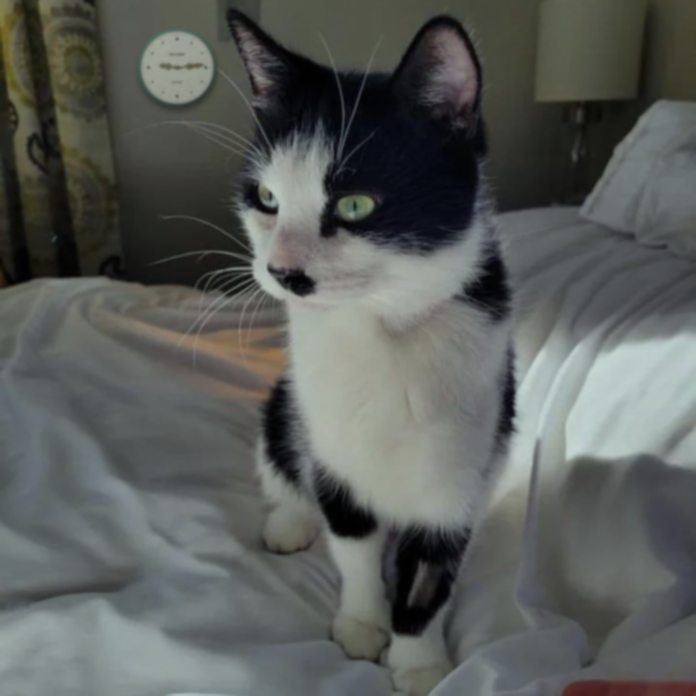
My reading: 9:14
